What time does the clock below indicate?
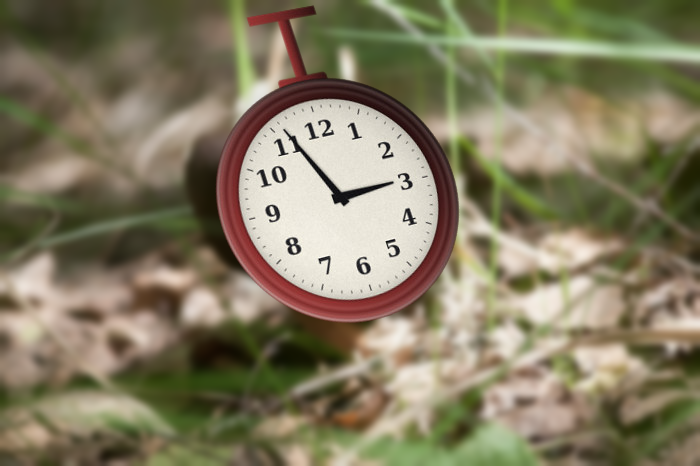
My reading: 2:56
